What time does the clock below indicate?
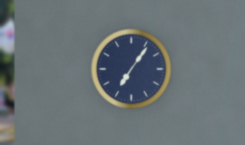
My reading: 7:06
